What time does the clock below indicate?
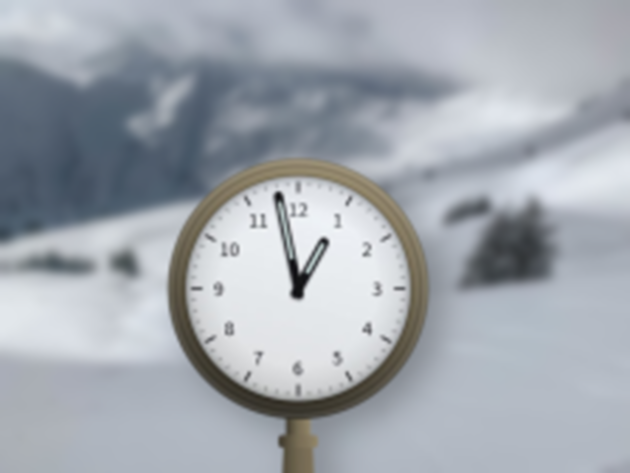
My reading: 12:58
